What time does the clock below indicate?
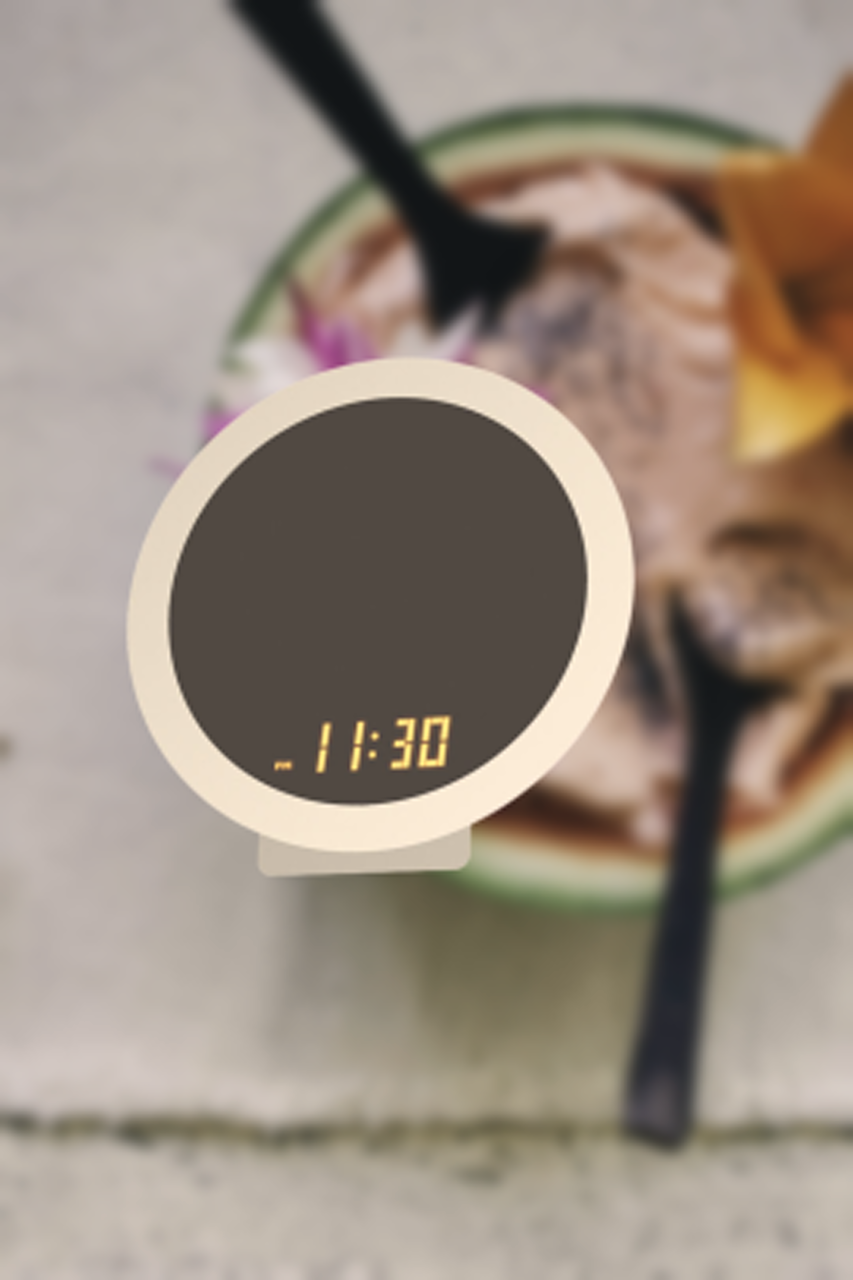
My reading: 11:30
